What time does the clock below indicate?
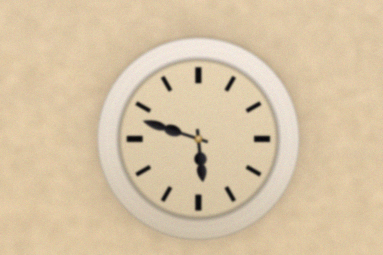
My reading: 5:48
